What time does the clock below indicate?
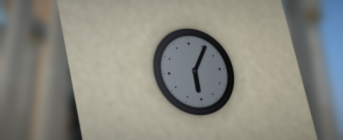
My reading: 6:06
